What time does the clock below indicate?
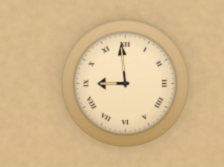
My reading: 8:59
